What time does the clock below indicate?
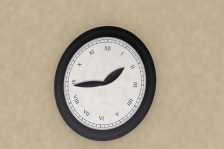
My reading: 1:44
